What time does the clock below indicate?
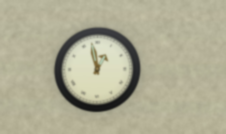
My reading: 12:58
